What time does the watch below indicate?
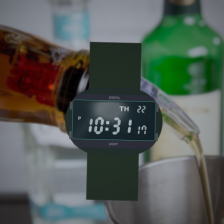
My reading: 10:31:17
